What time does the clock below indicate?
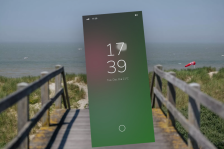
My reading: 17:39
